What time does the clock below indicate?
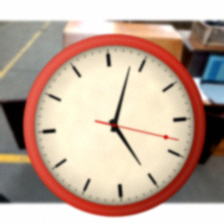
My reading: 5:03:18
